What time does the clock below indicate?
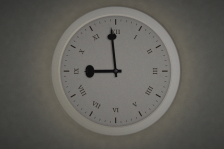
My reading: 8:59
